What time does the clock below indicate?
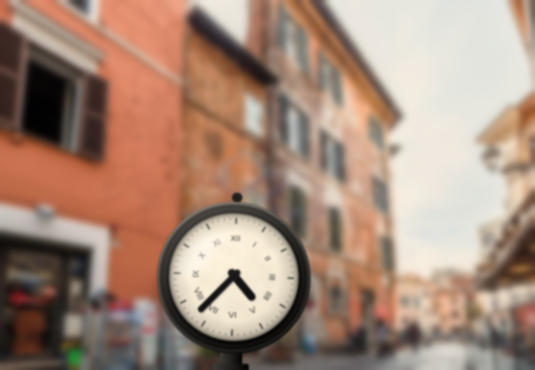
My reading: 4:37
